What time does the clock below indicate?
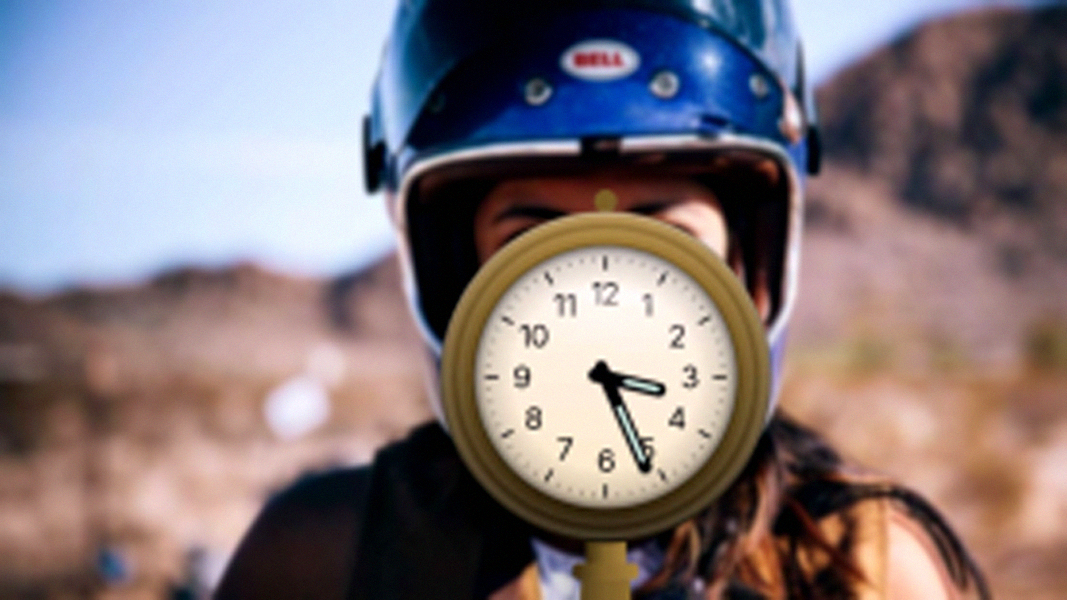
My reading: 3:26
